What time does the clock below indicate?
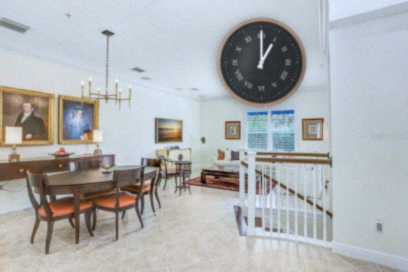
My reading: 1:00
